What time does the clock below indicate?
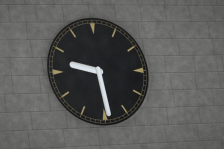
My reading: 9:29
